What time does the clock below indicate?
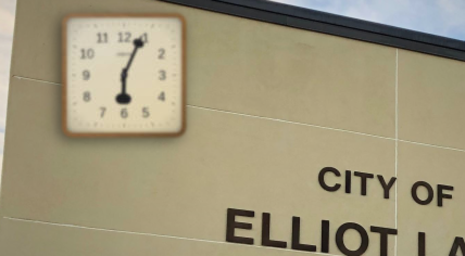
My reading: 6:04
